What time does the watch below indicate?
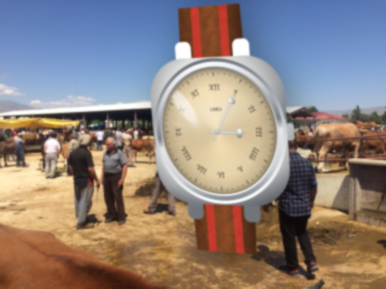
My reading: 3:05
